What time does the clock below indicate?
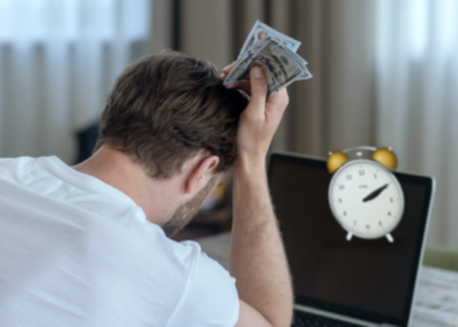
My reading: 2:10
